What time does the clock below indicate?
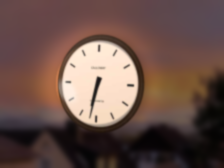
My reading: 6:32
